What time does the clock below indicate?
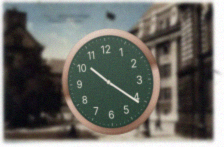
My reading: 10:21
